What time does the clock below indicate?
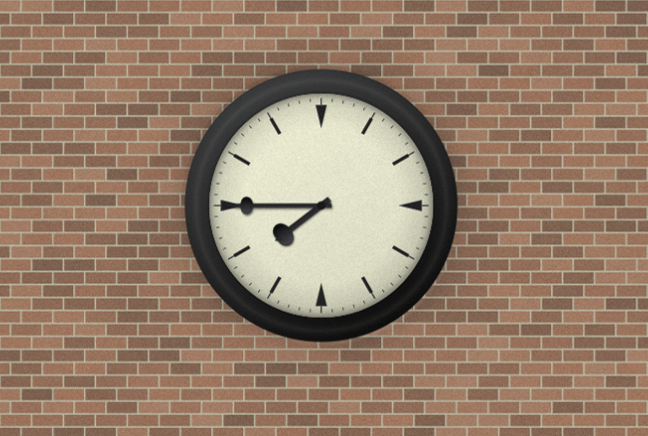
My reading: 7:45
